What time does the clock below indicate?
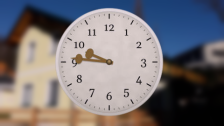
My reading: 9:46
